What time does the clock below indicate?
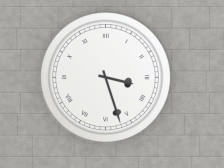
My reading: 3:27
